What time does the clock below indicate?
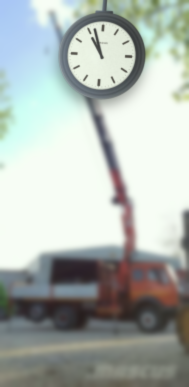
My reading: 10:57
